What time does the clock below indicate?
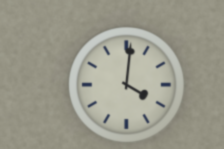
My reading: 4:01
